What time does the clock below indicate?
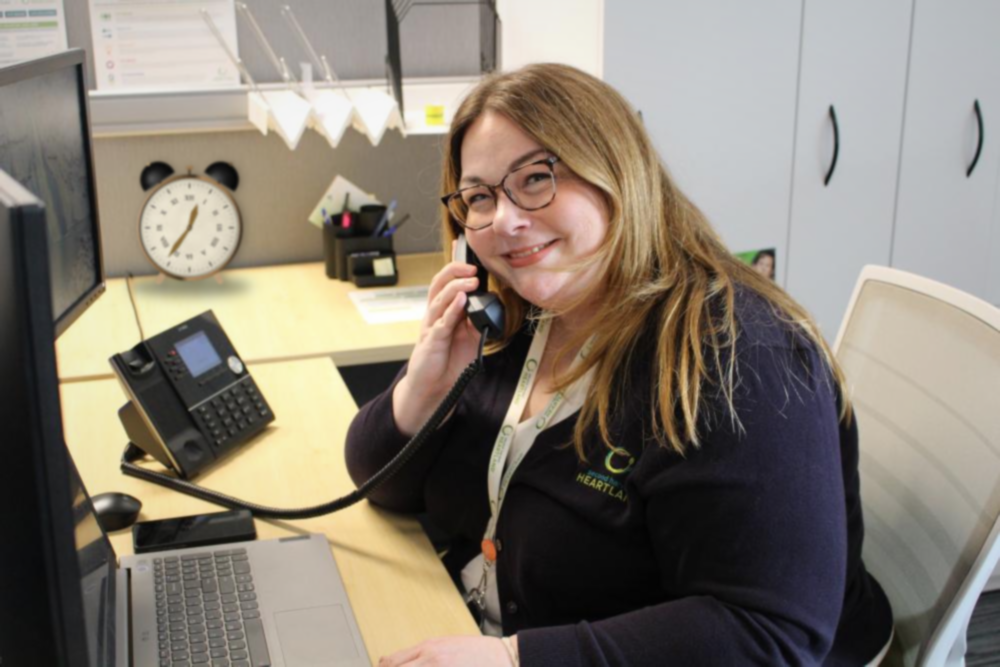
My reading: 12:36
